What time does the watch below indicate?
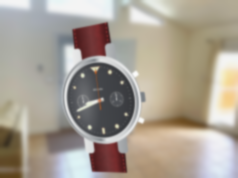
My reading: 8:42
